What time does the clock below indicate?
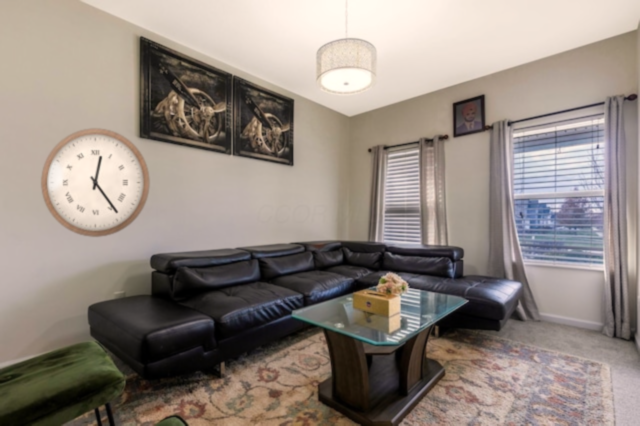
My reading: 12:24
